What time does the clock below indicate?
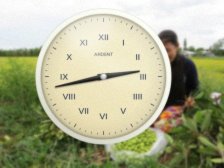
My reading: 2:43
